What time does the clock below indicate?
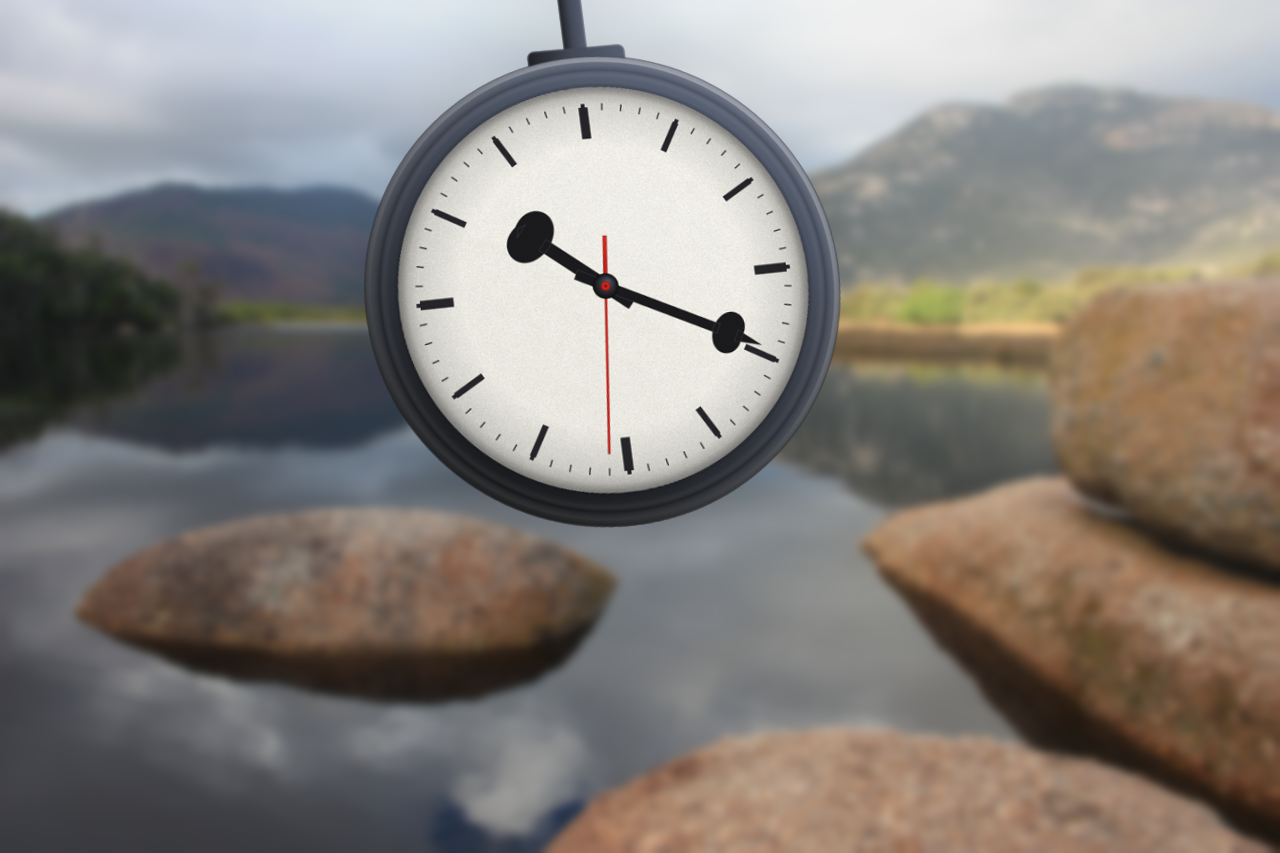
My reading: 10:19:31
